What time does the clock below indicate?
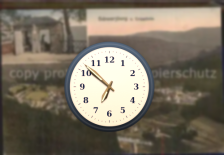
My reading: 6:52
